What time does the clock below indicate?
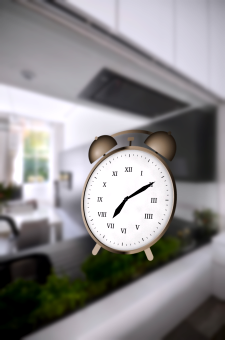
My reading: 7:10
